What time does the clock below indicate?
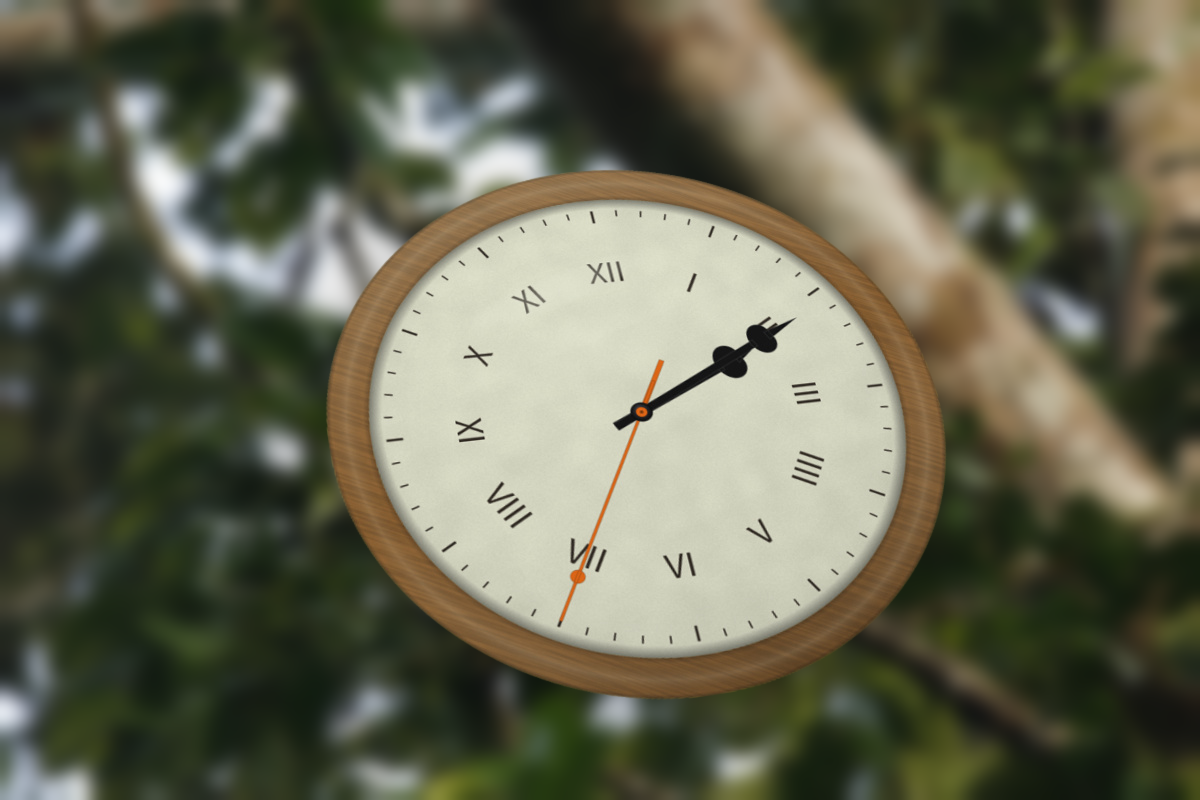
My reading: 2:10:35
